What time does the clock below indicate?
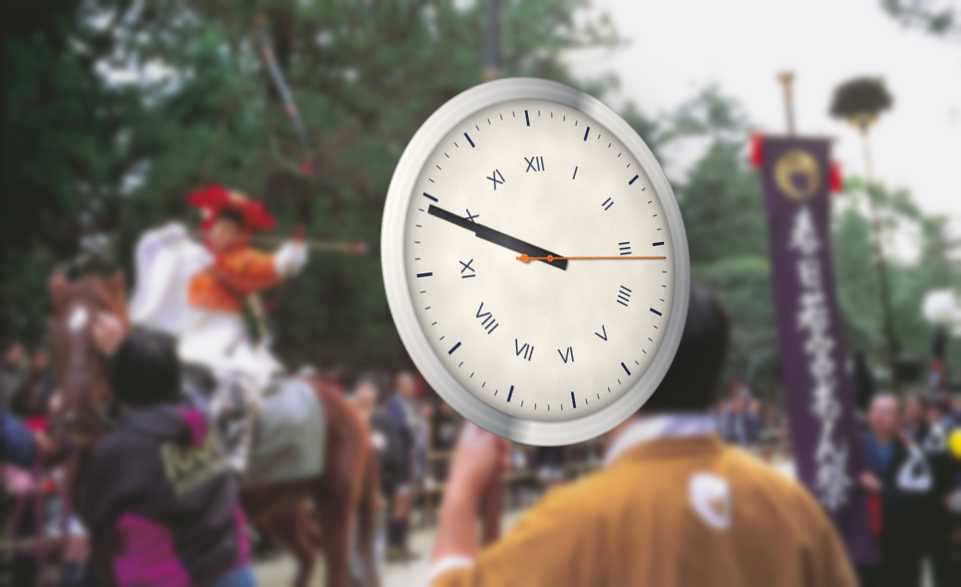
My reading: 9:49:16
